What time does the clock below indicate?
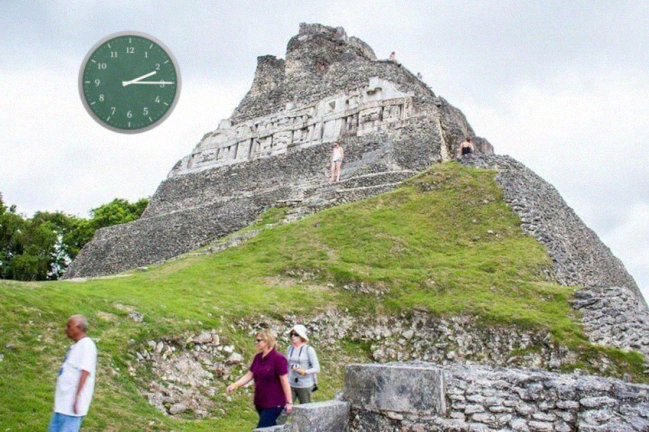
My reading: 2:15
